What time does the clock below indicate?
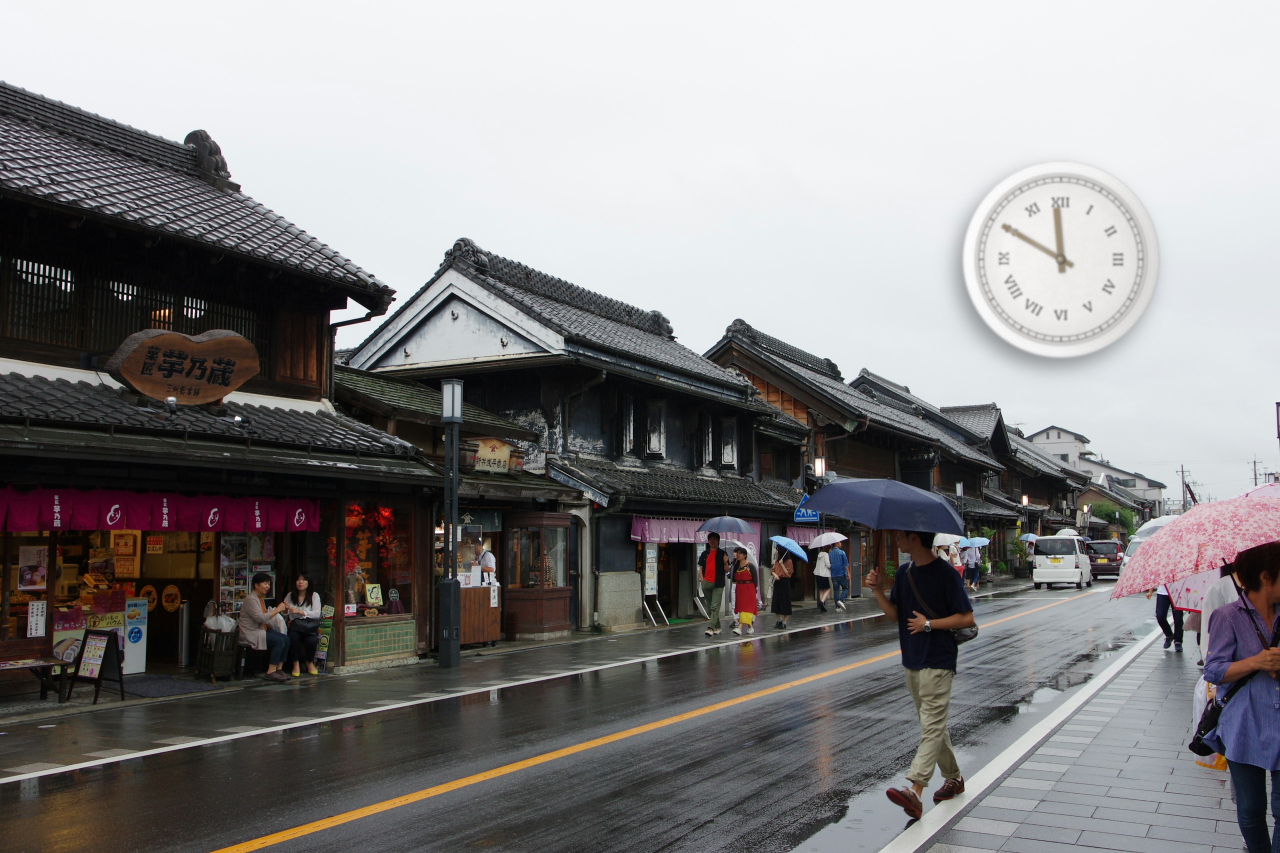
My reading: 11:50
